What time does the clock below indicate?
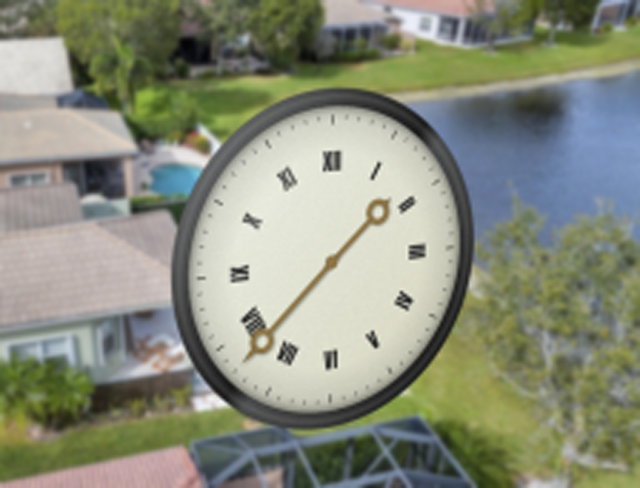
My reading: 1:38
